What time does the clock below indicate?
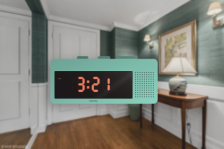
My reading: 3:21
